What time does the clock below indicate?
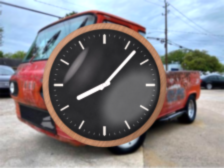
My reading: 8:07
